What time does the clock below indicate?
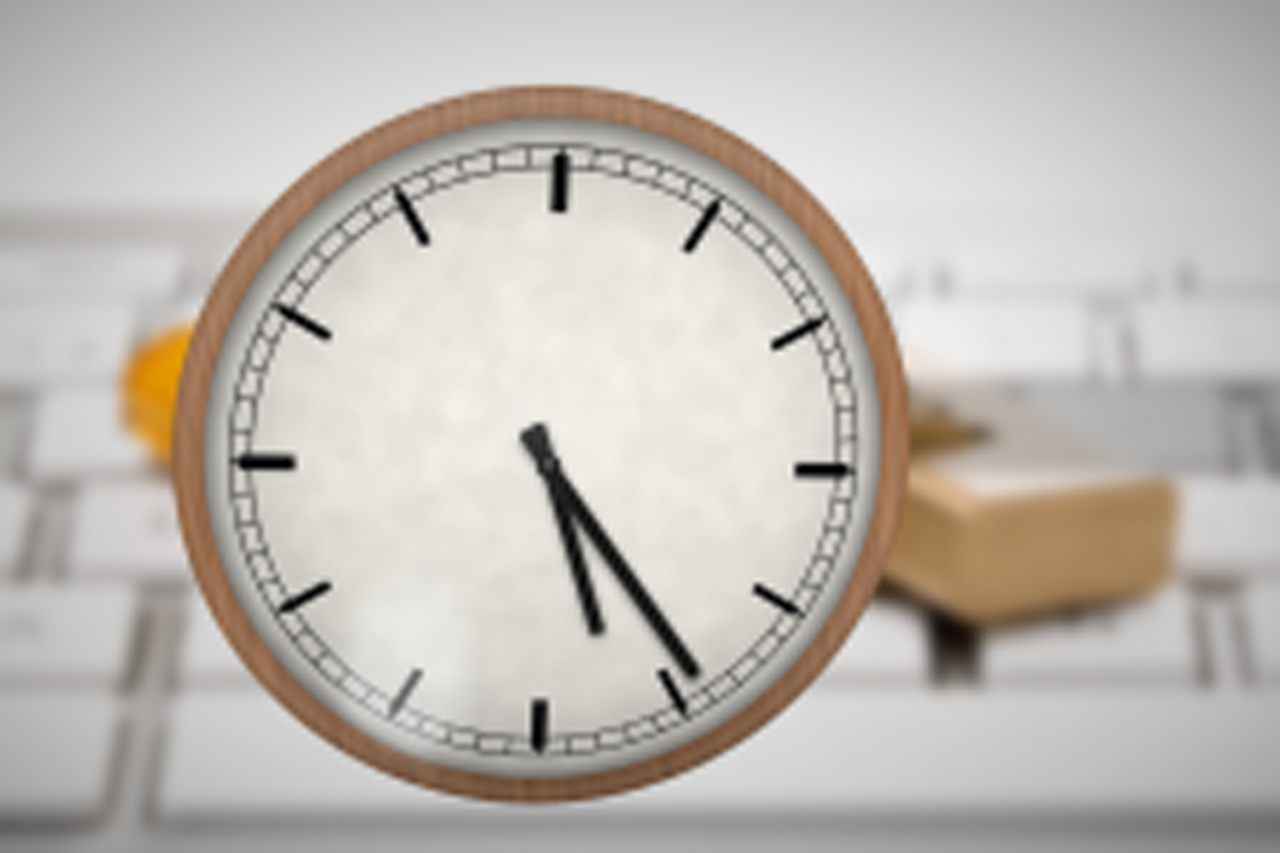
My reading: 5:24
